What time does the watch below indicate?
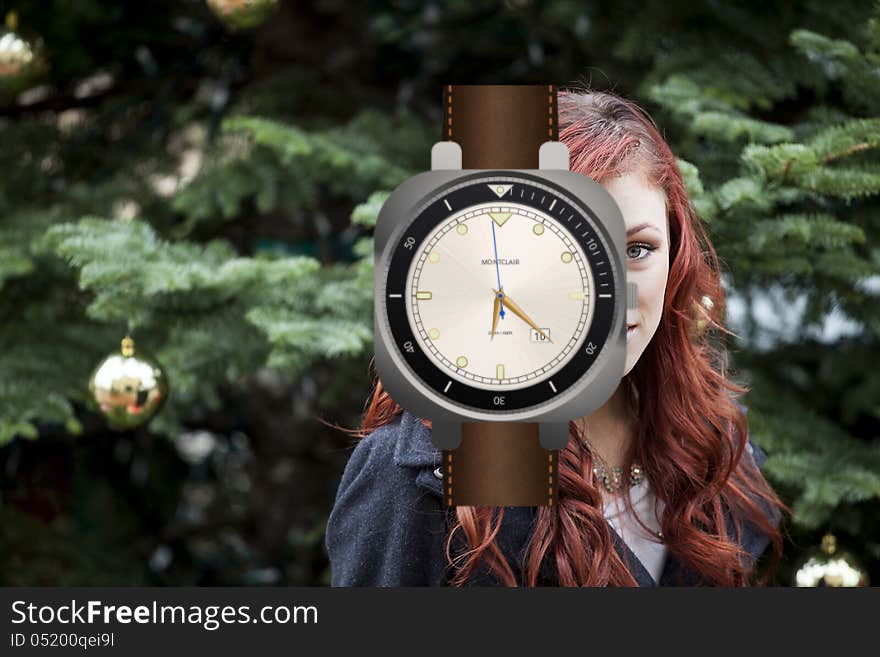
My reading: 6:21:59
